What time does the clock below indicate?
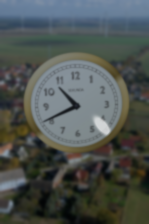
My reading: 10:41
